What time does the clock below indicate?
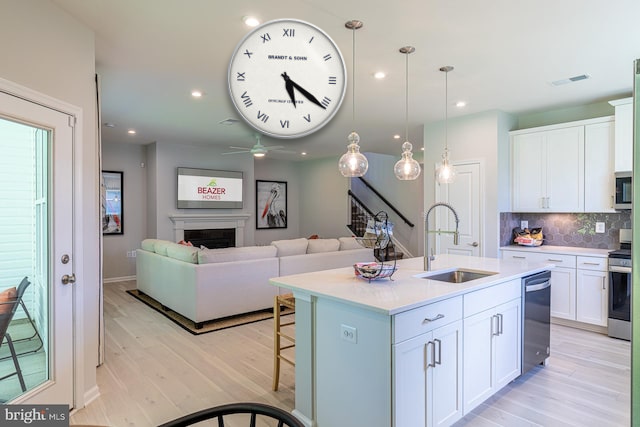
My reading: 5:21
